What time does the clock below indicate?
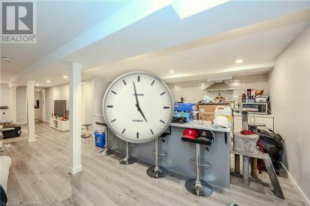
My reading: 4:58
